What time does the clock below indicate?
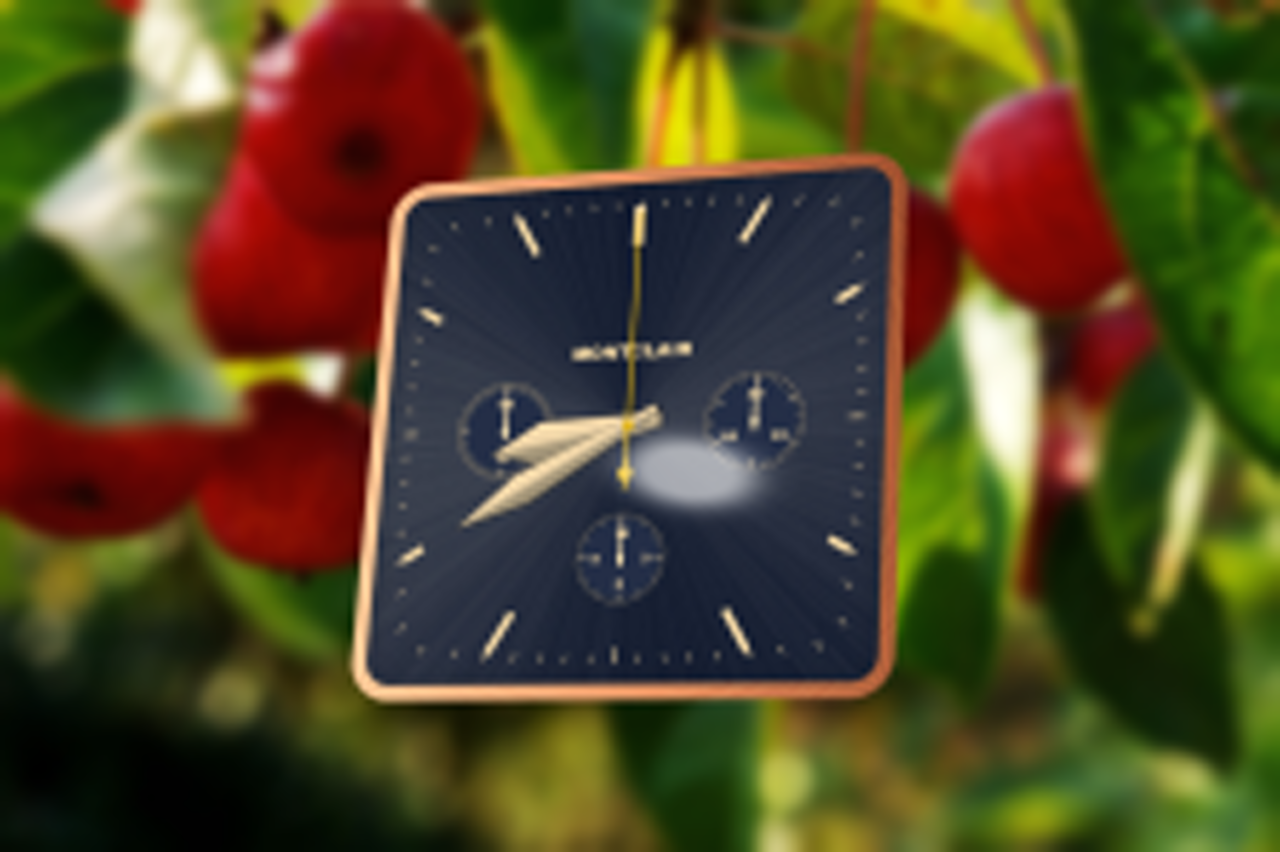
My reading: 8:40
